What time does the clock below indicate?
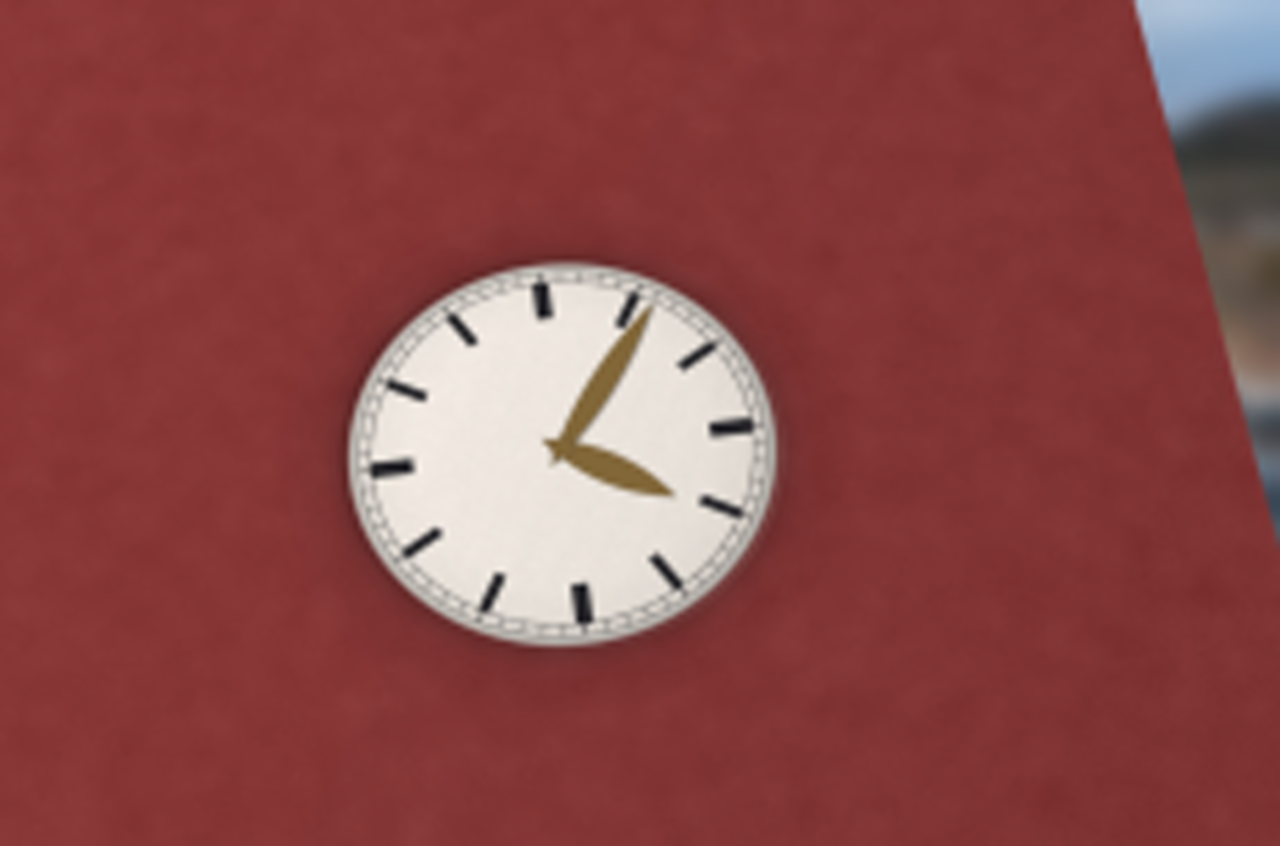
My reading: 4:06
